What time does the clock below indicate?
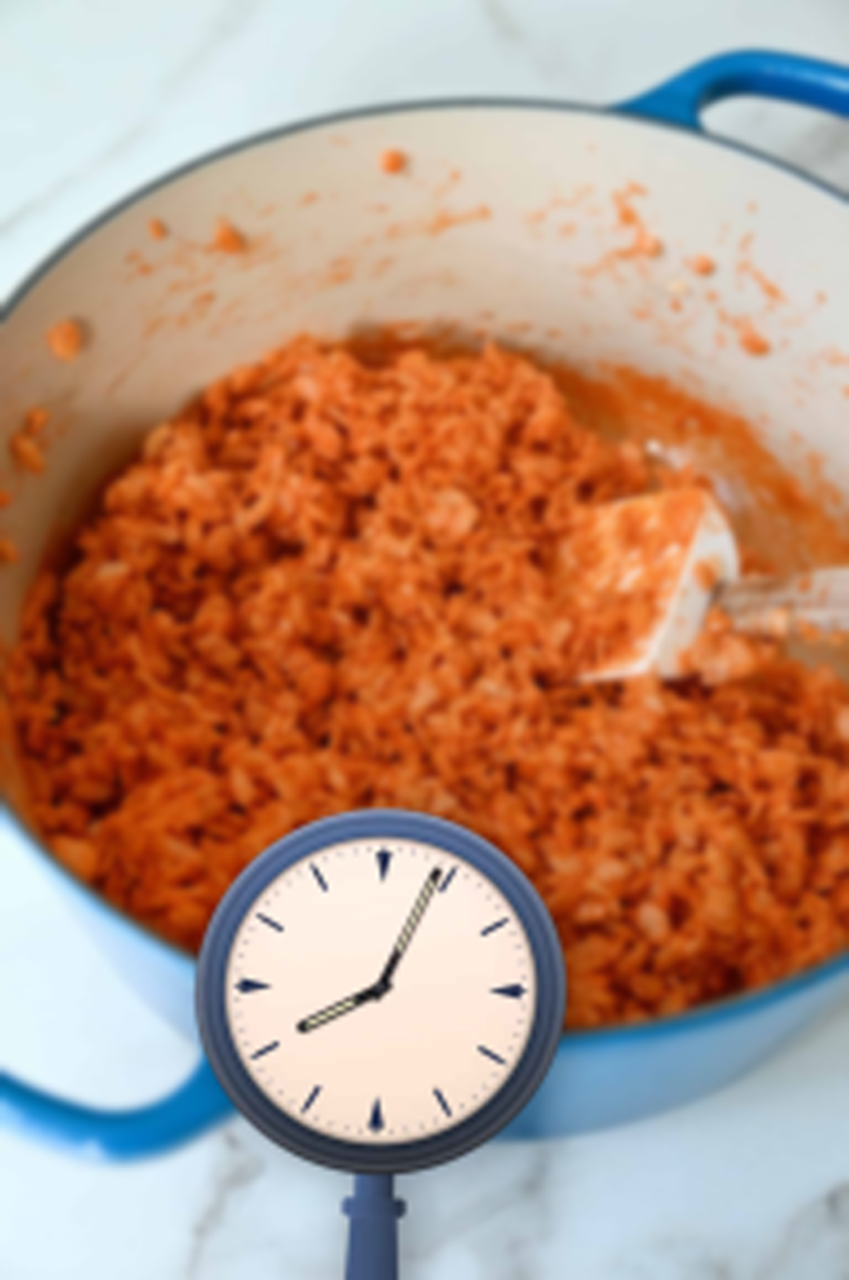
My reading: 8:04
